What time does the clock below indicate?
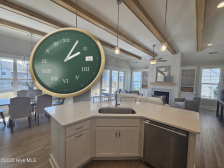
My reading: 2:05
